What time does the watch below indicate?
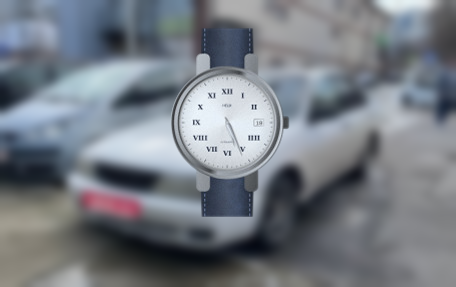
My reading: 5:26
